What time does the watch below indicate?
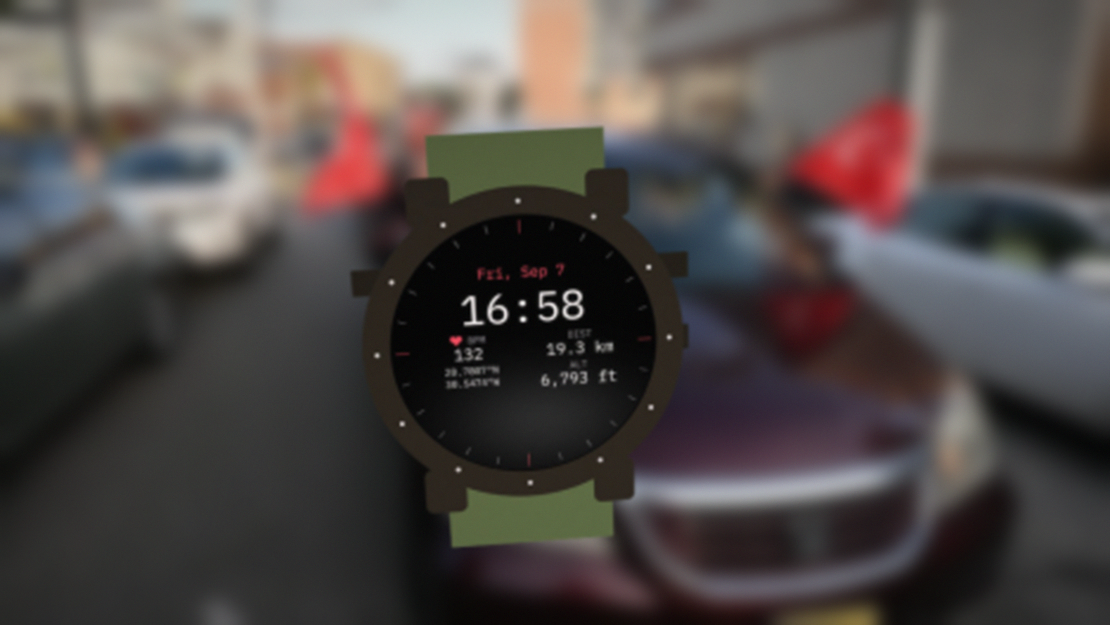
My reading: 16:58
